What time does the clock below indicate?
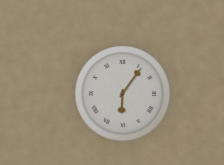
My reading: 6:06
